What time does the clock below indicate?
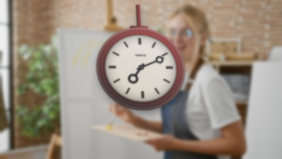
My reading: 7:11
